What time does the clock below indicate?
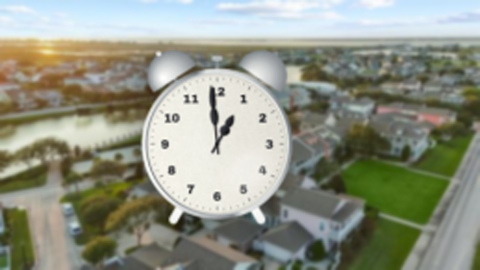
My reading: 12:59
